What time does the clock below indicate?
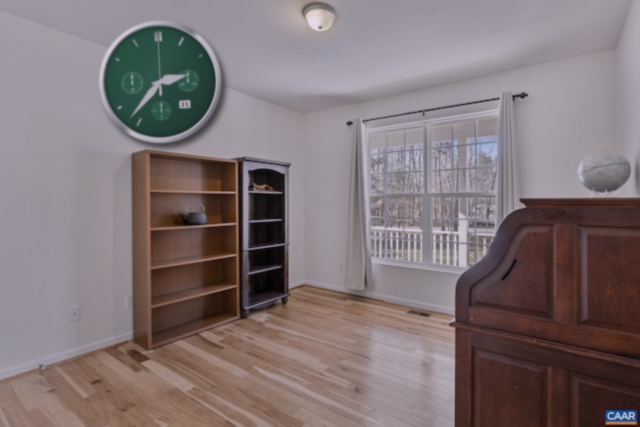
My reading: 2:37
